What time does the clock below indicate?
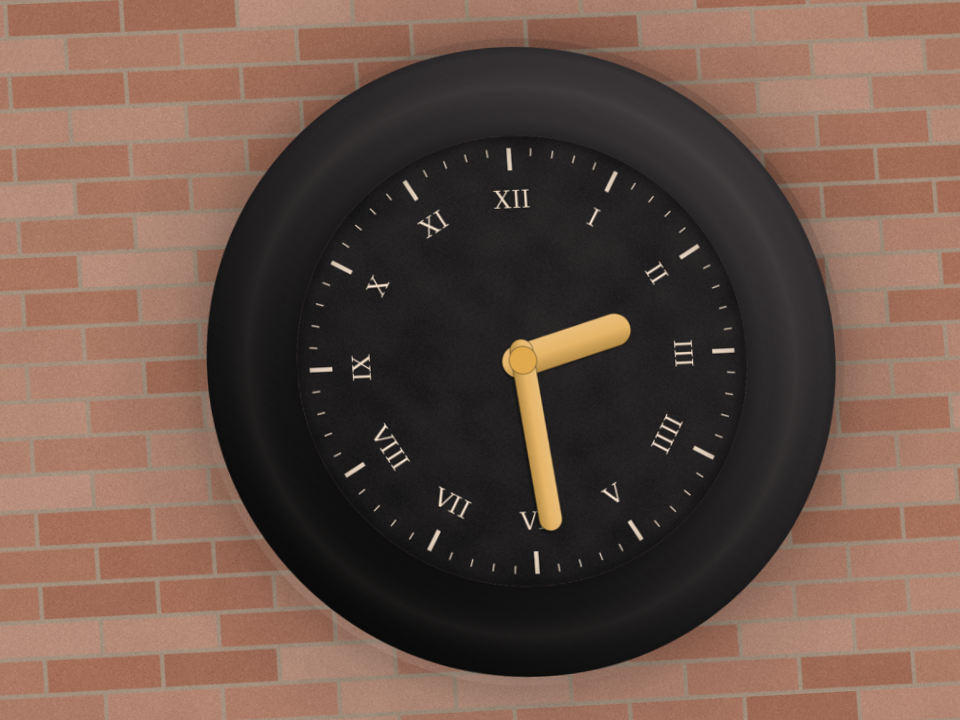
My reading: 2:29
